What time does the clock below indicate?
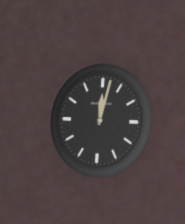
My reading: 12:02
